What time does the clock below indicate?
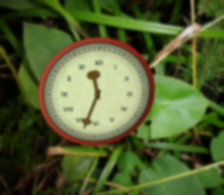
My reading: 11:33
